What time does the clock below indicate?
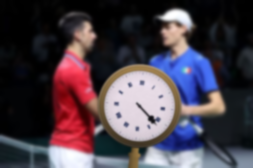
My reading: 4:22
